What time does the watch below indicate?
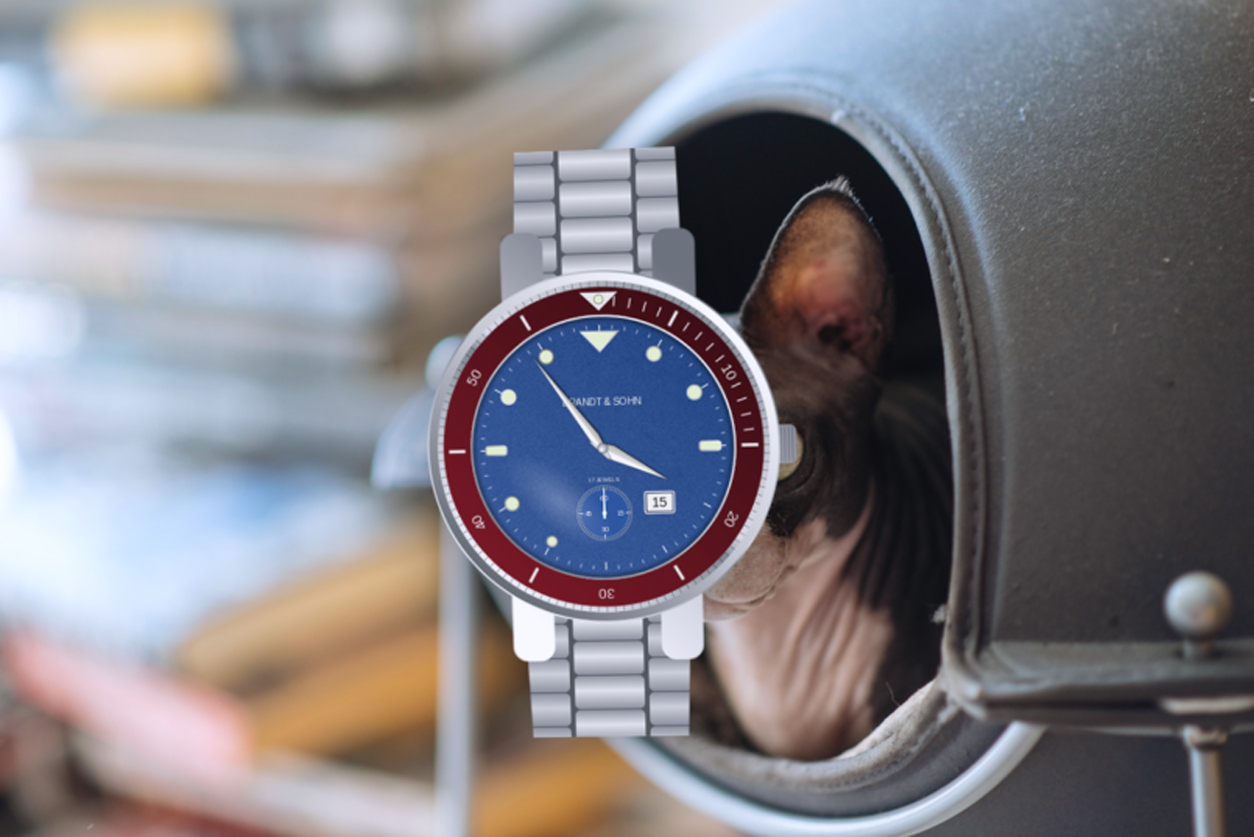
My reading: 3:54
